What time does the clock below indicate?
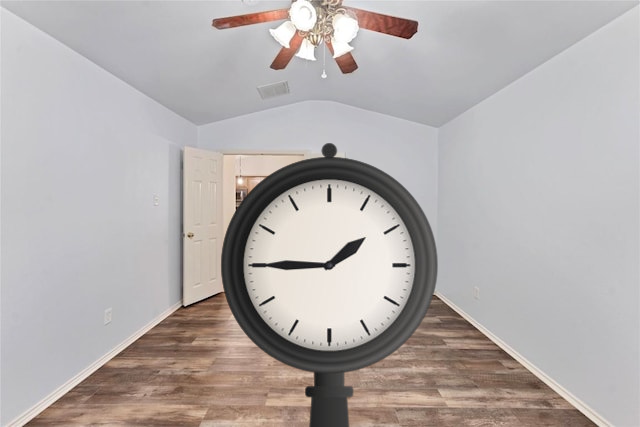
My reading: 1:45
